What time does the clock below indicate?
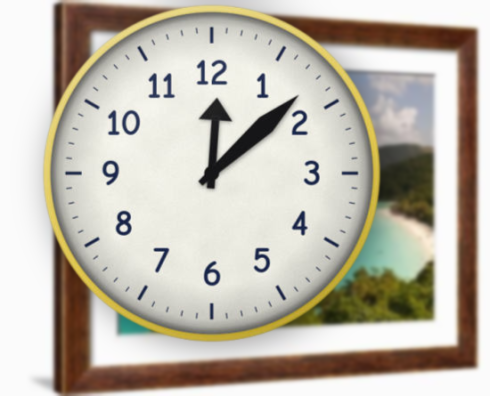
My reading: 12:08
